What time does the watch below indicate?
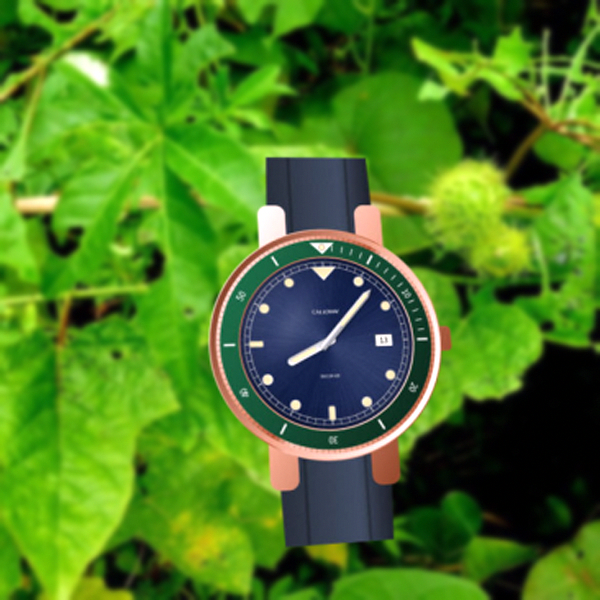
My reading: 8:07
